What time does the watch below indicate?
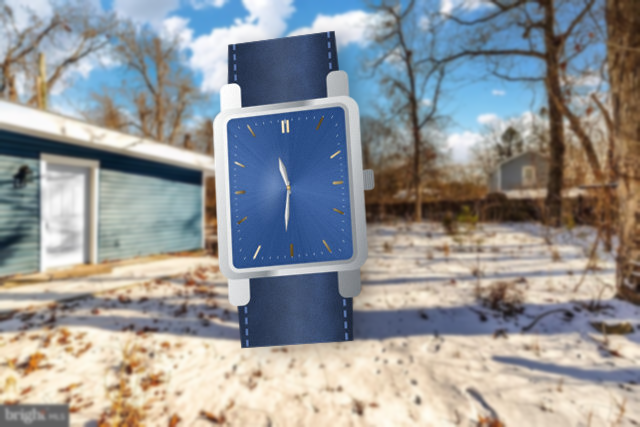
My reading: 11:31
